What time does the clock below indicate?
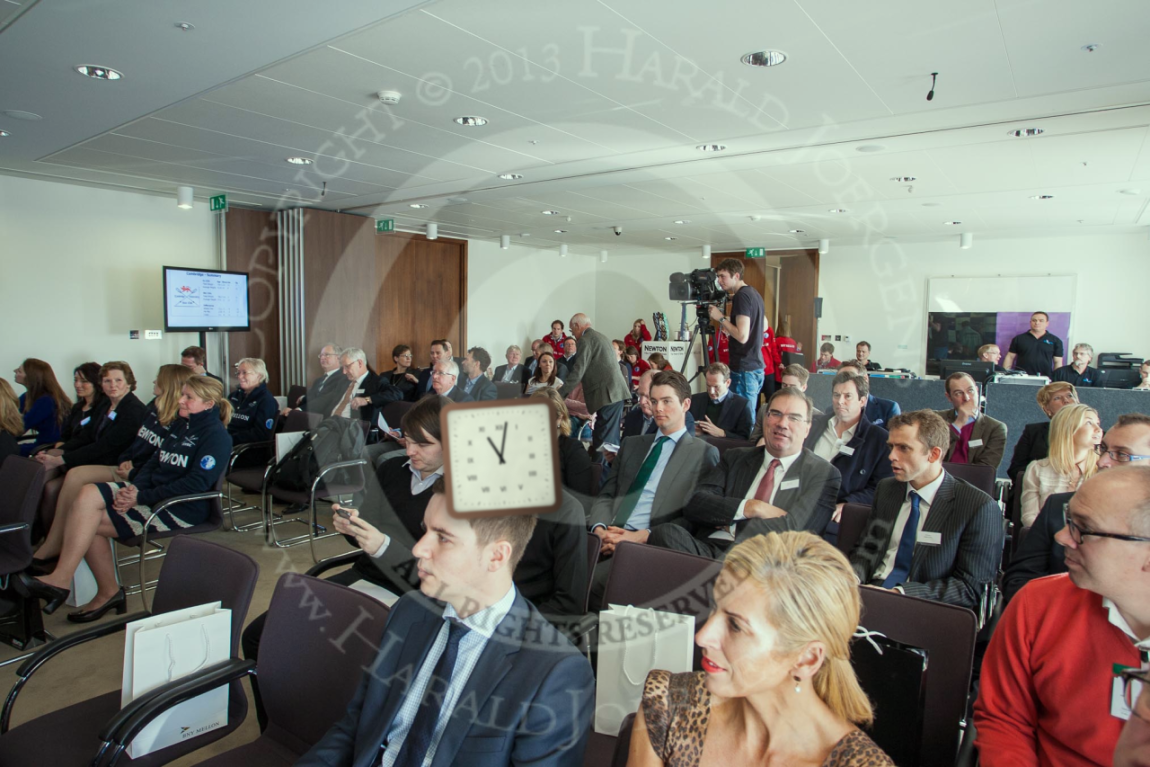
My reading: 11:02
